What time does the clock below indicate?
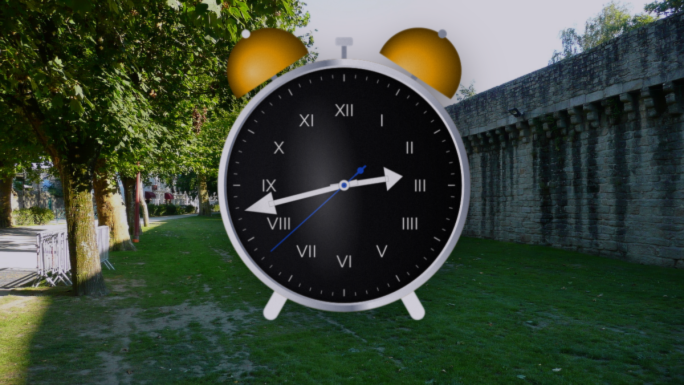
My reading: 2:42:38
